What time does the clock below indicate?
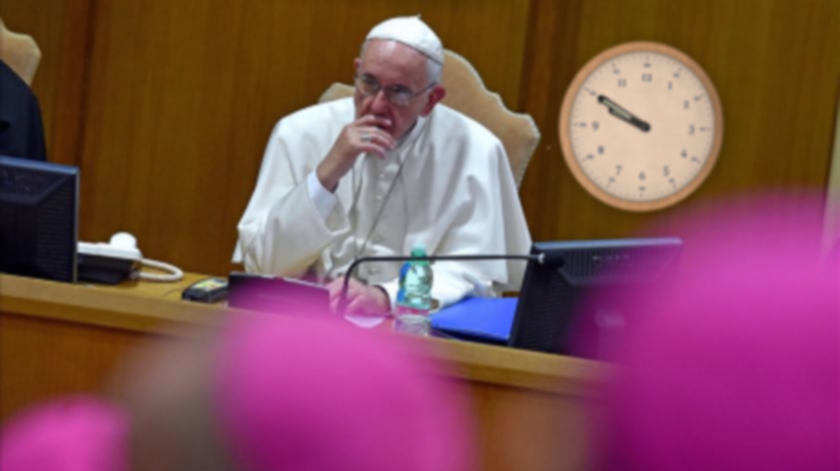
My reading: 9:50
